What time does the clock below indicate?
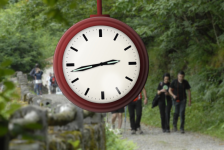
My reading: 2:43
